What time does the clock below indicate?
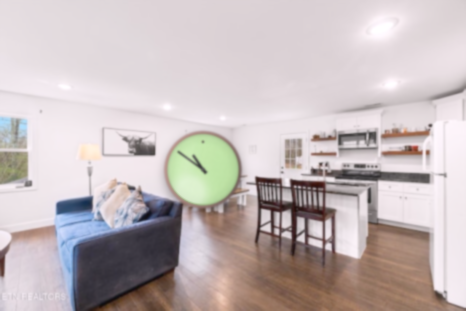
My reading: 10:51
